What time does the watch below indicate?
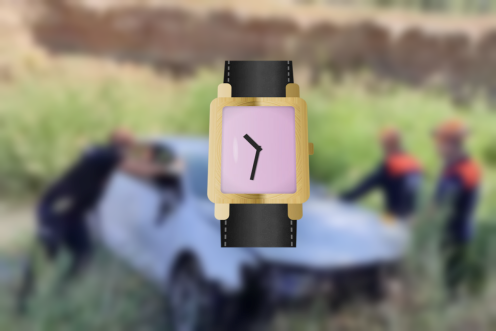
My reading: 10:32
